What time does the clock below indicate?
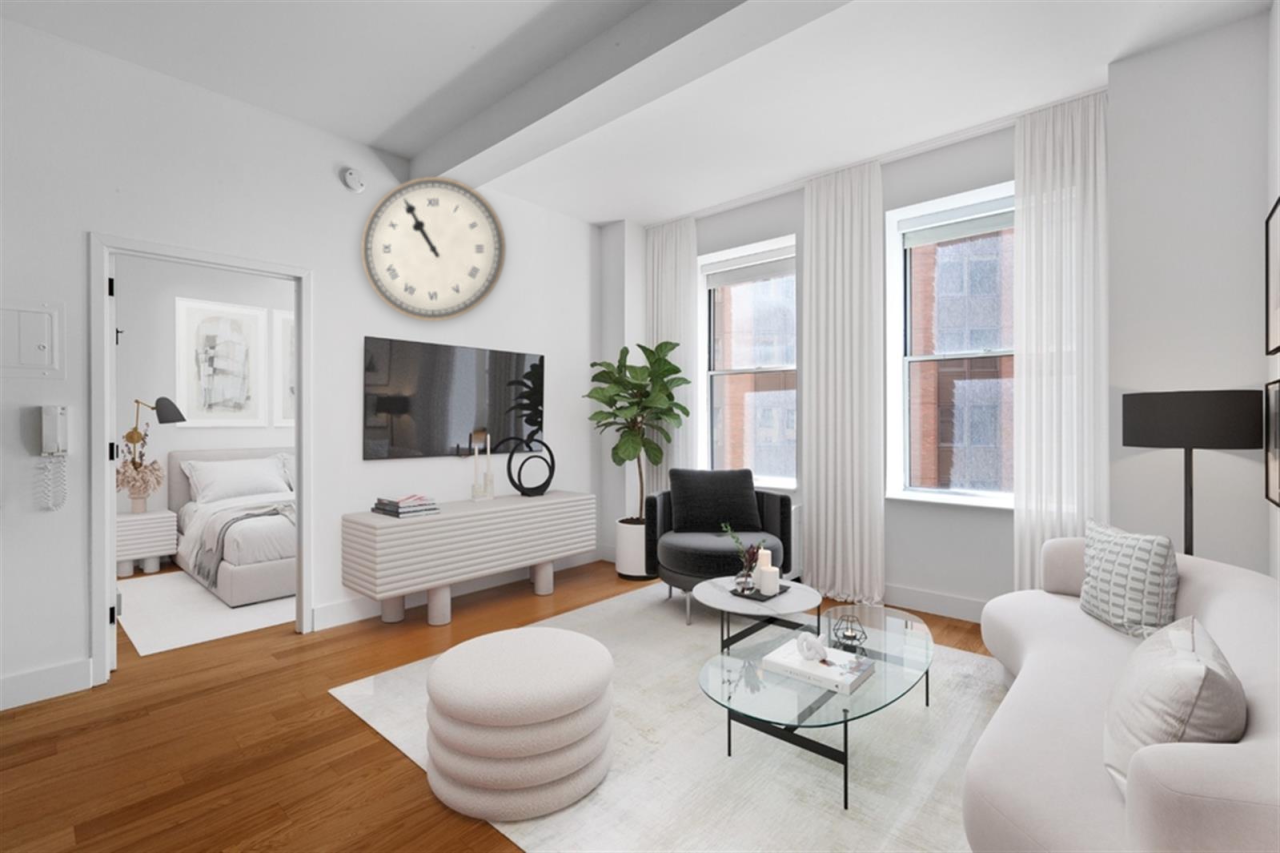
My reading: 10:55
